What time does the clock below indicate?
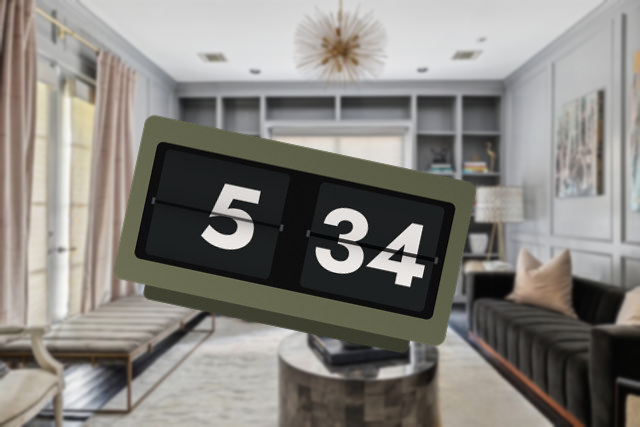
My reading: 5:34
